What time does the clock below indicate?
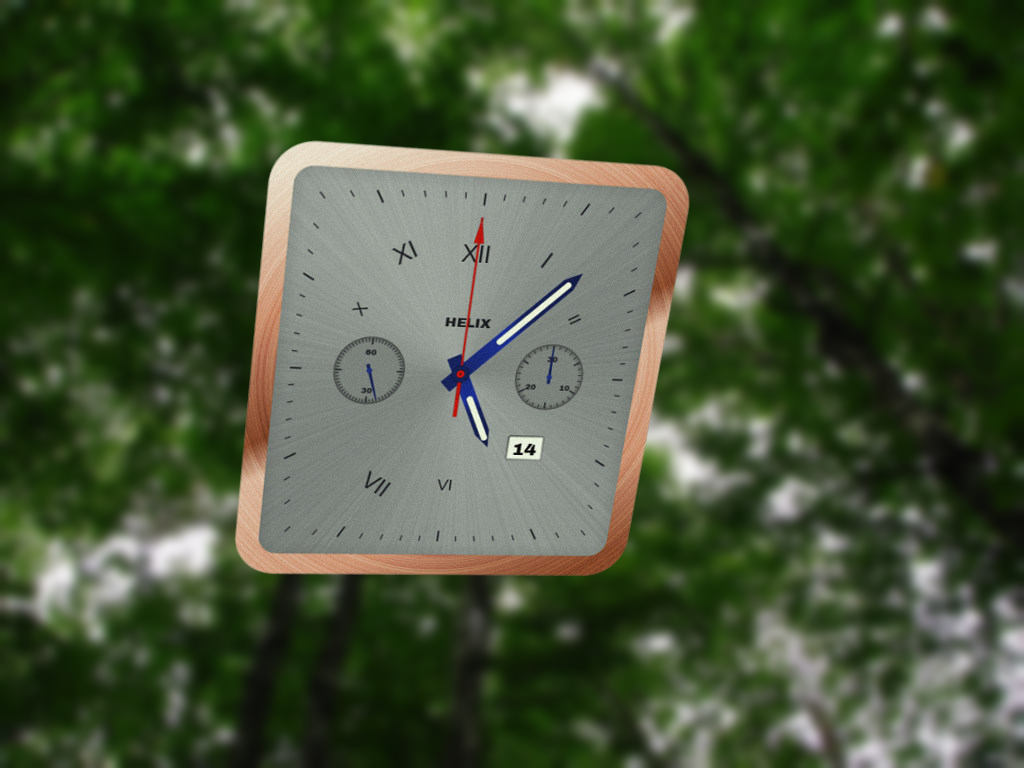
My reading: 5:07:27
